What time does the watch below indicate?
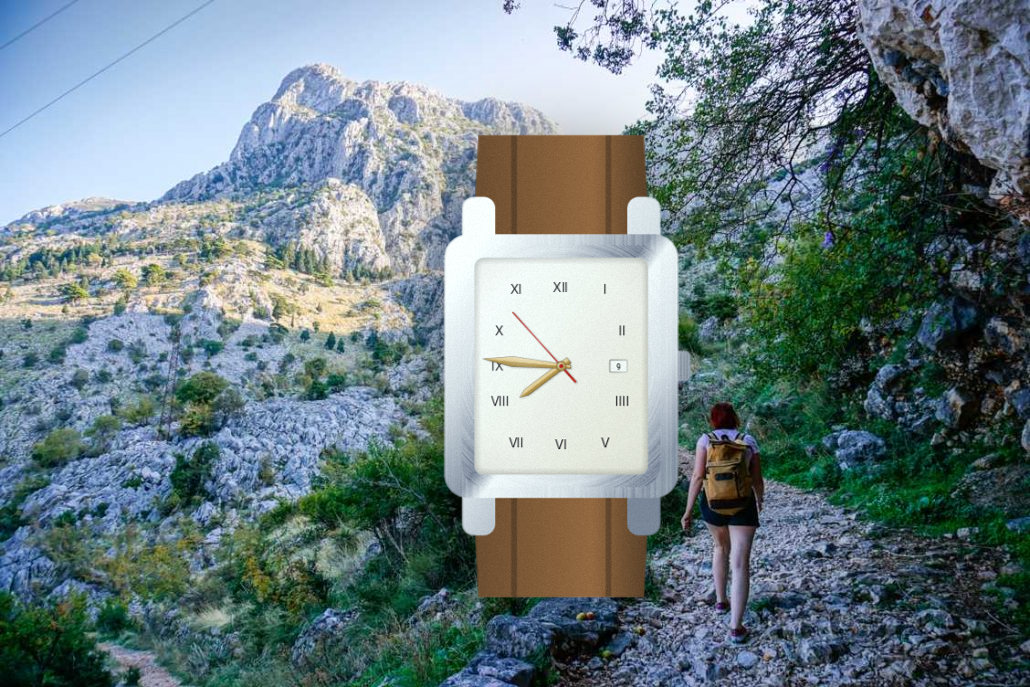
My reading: 7:45:53
